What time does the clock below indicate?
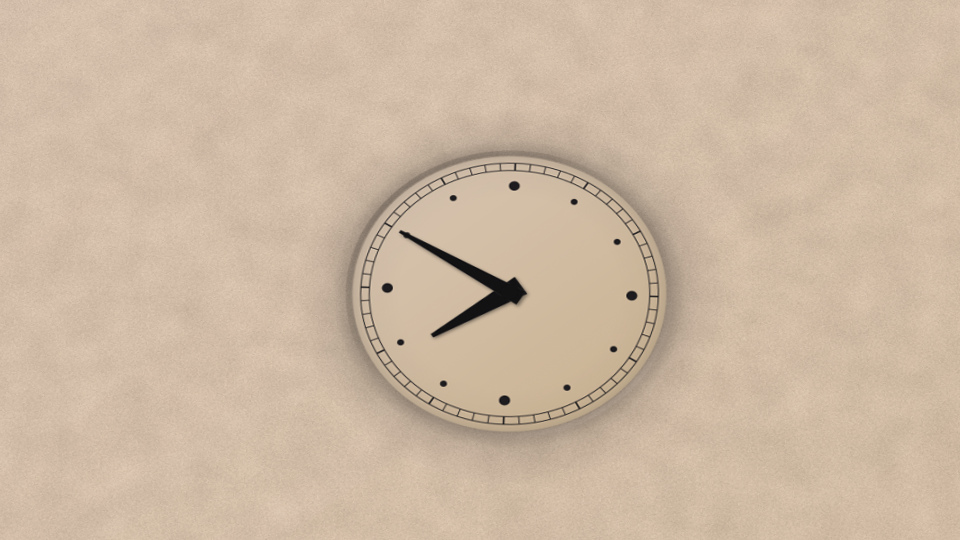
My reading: 7:50
